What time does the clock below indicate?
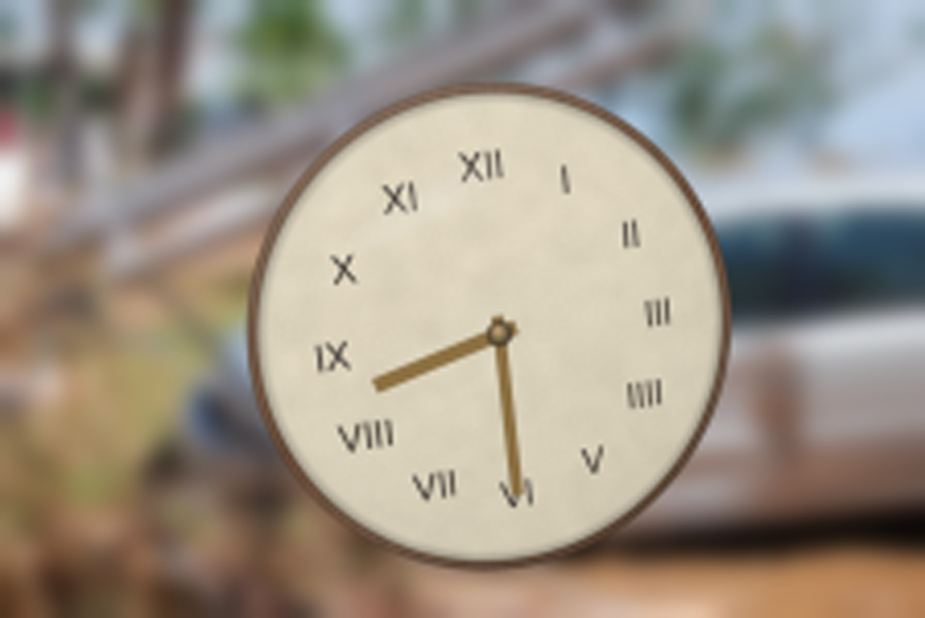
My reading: 8:30
